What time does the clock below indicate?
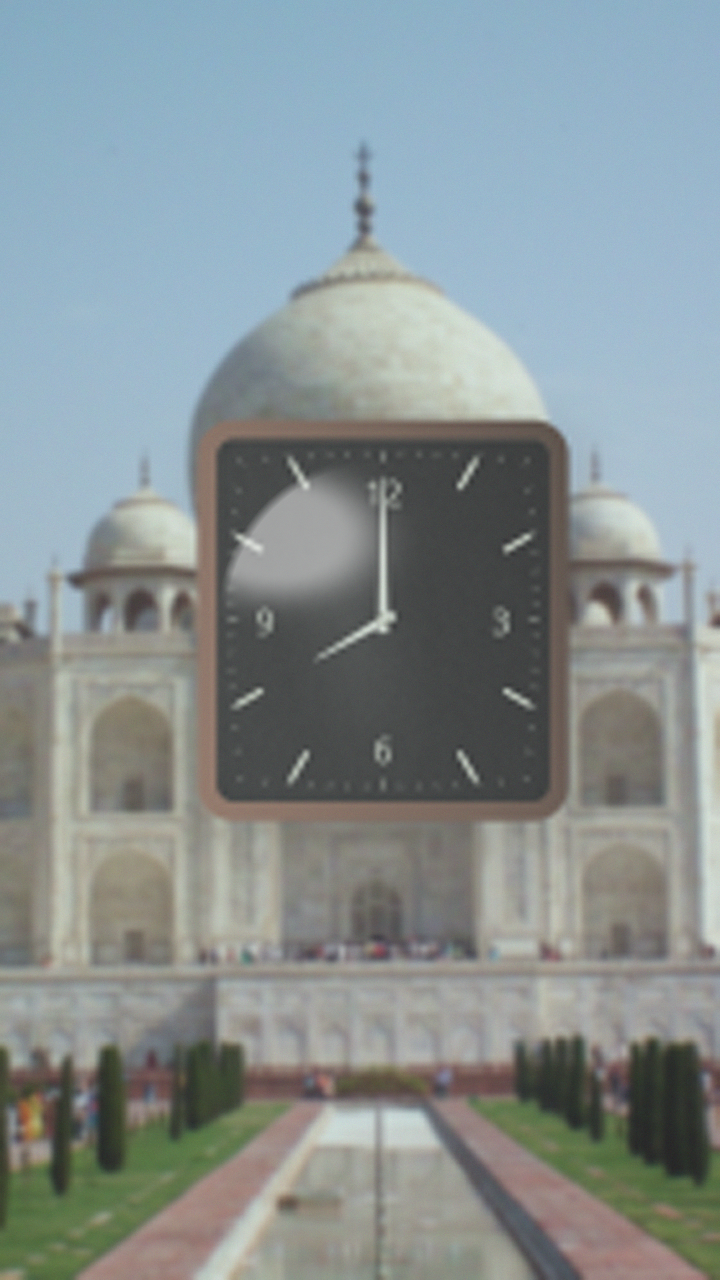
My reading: 8:00
